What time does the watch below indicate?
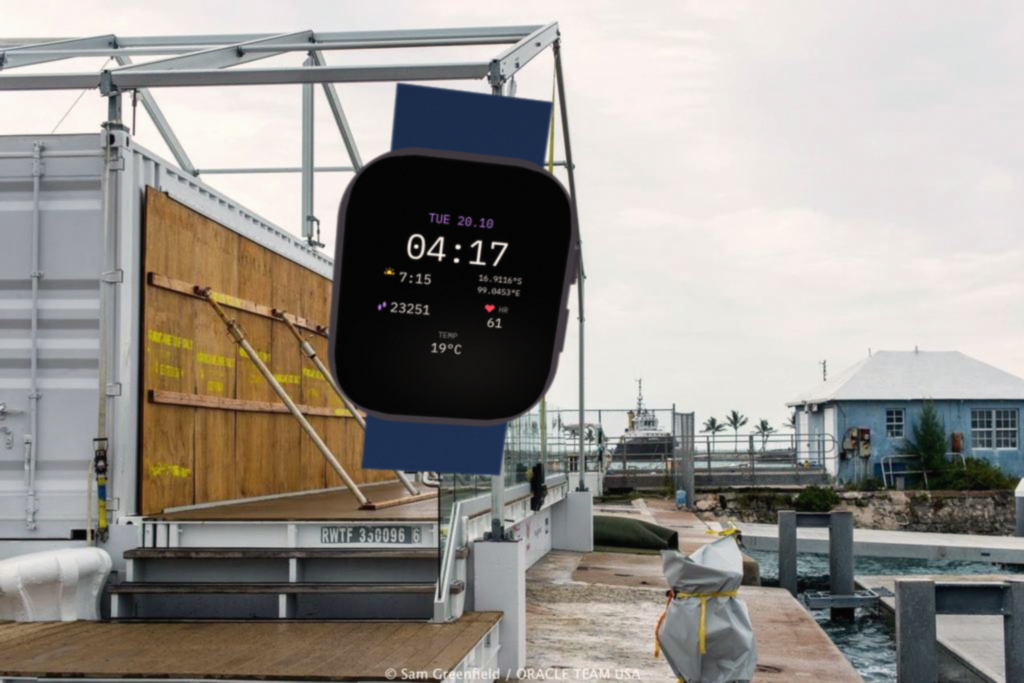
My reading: 4:17
